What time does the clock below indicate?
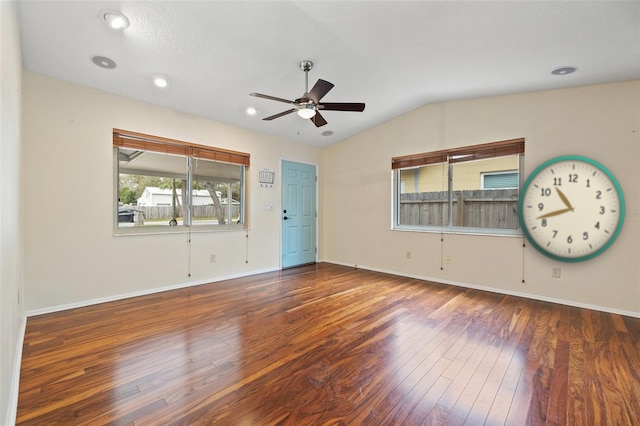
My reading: 10:42
